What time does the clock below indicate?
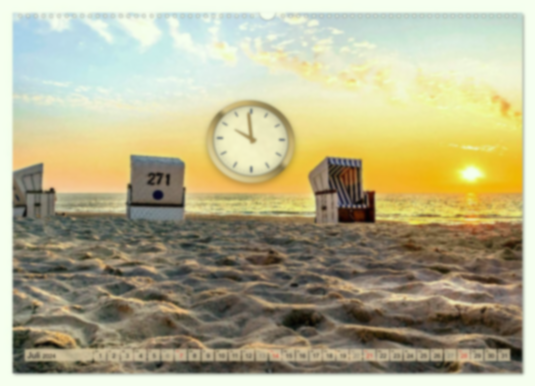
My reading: 9:59
